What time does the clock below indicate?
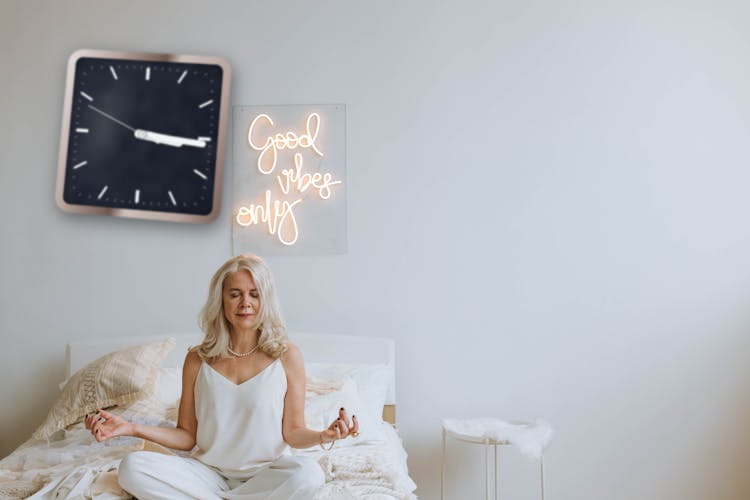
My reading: 3:15:49
